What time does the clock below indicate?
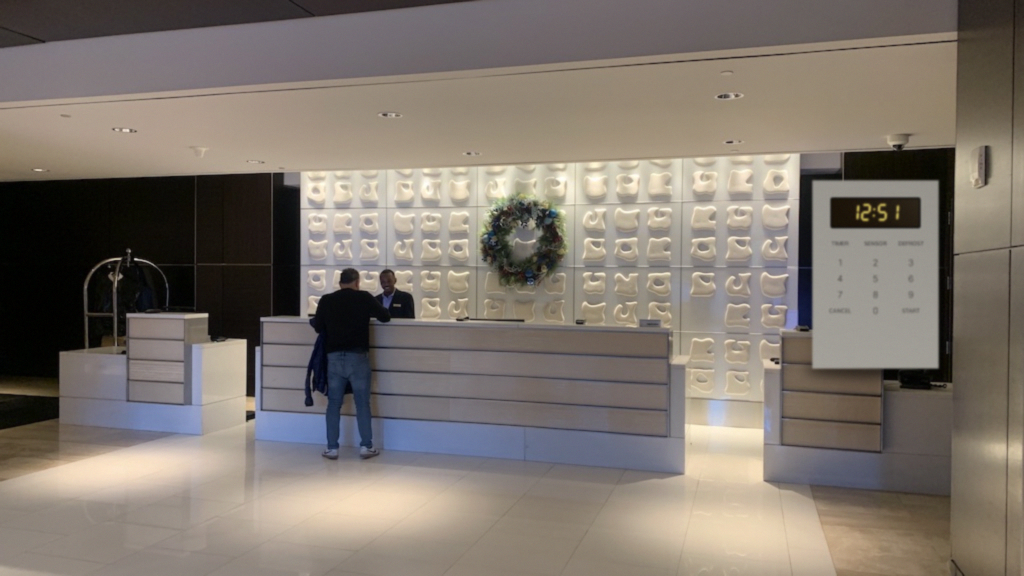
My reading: 12:51
